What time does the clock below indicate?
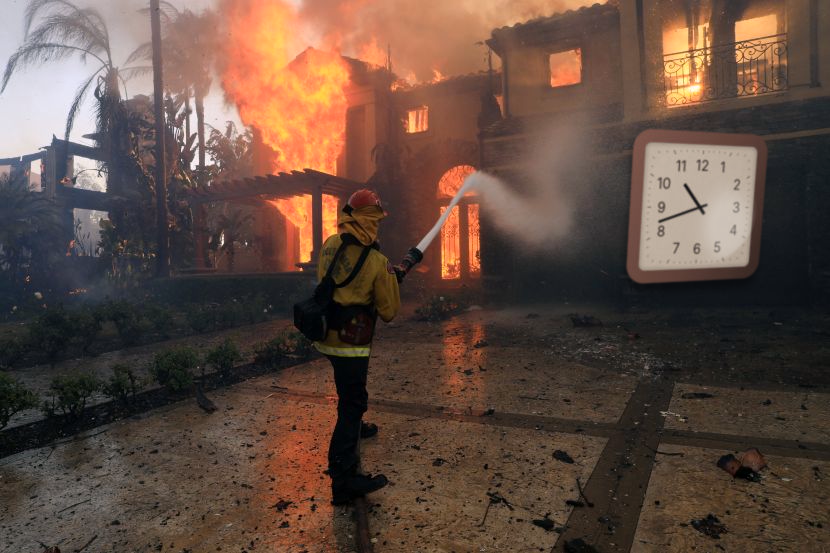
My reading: 10:42
